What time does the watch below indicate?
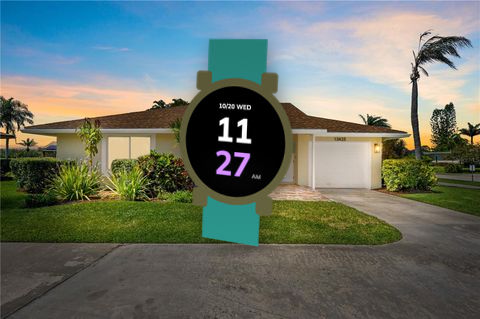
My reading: 11:27
